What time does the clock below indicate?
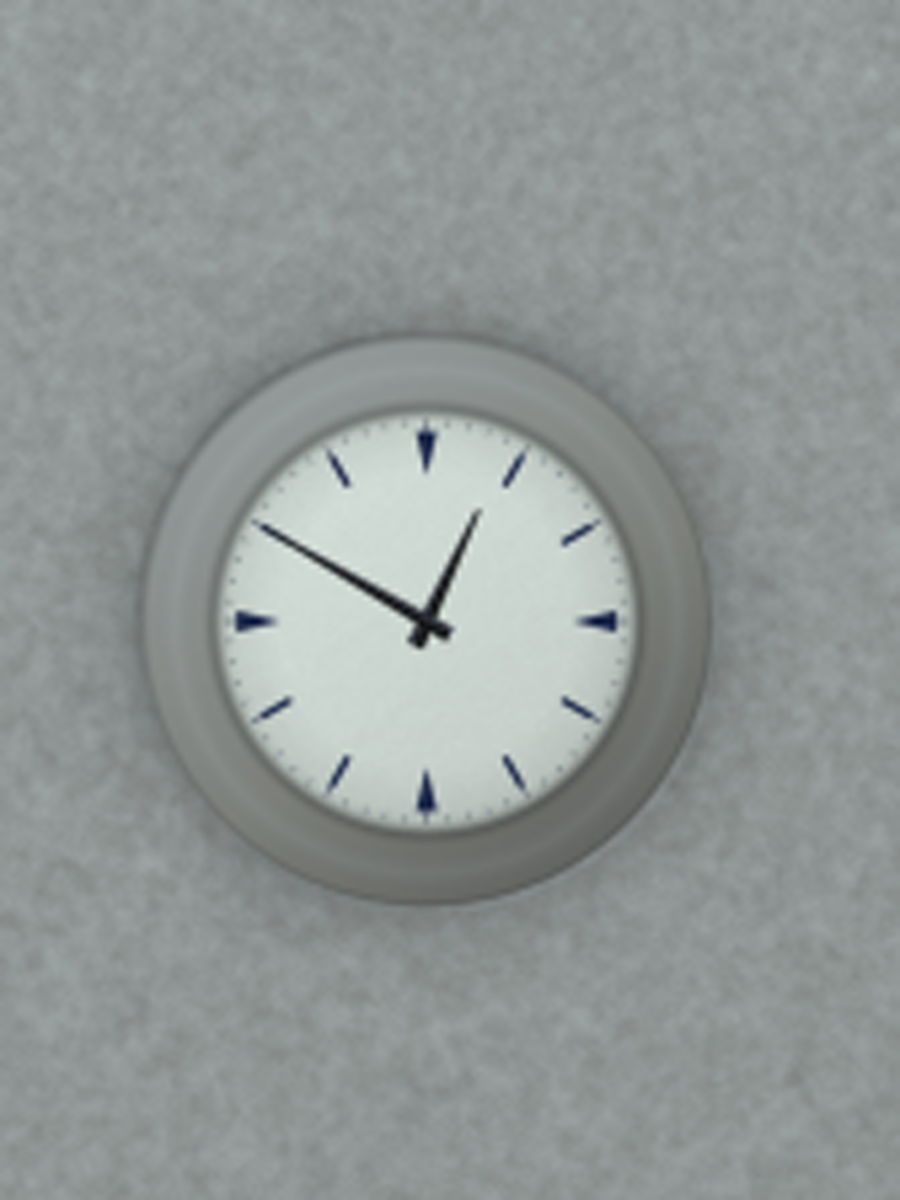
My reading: 12:50
